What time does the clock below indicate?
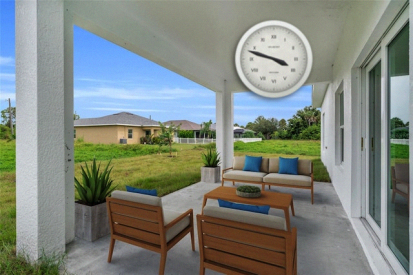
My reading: 3:48
